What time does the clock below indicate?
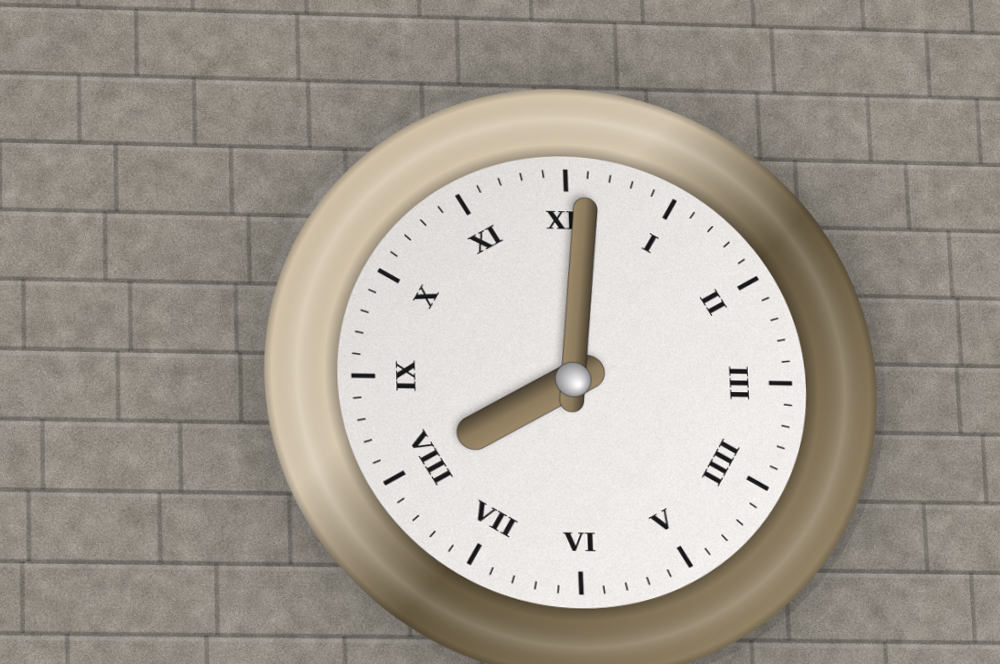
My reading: 8:01
